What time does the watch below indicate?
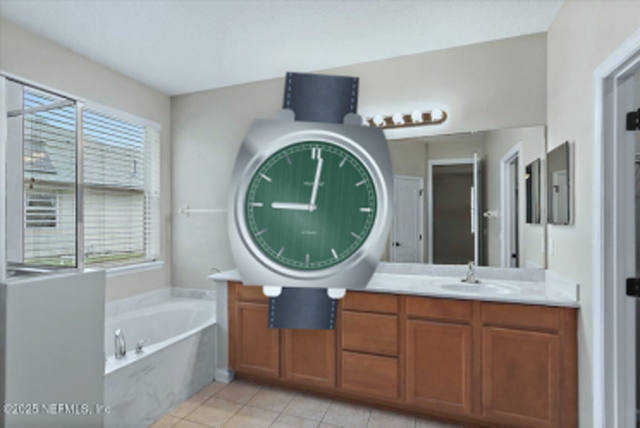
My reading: 9:01
